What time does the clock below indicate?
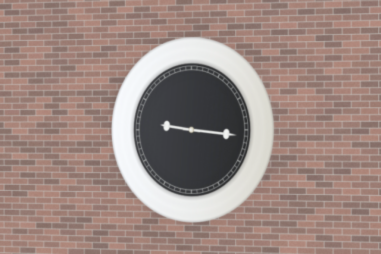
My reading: 9:16
